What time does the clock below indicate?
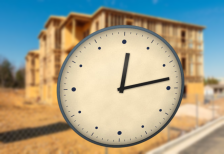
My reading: 12:13
